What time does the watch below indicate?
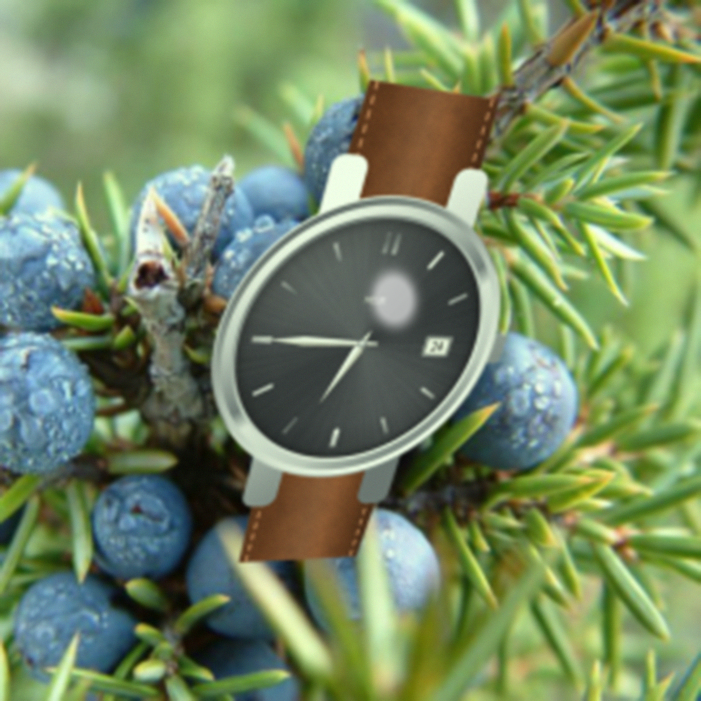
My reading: 6:45
